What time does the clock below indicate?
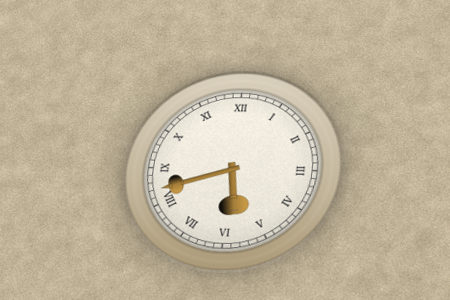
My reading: 5:42
